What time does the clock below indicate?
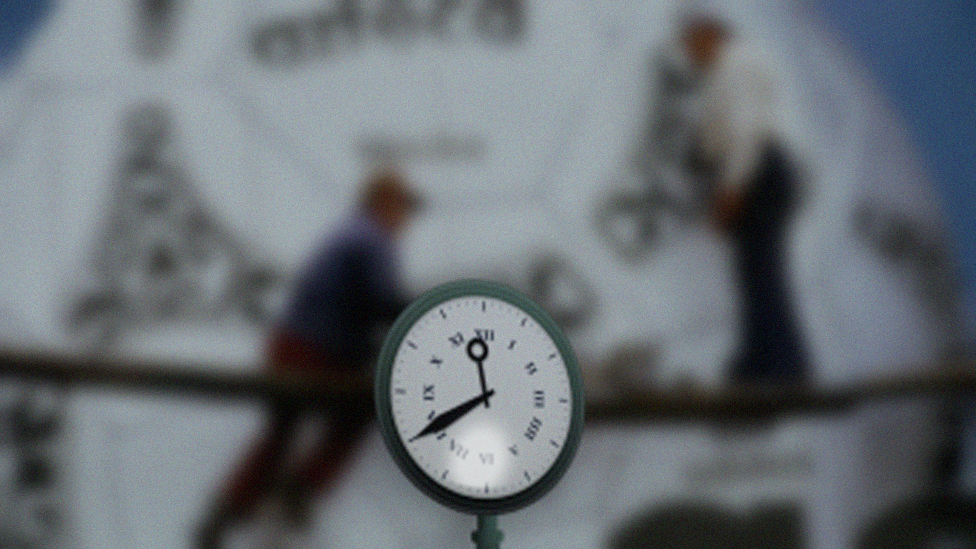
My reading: 11:40
